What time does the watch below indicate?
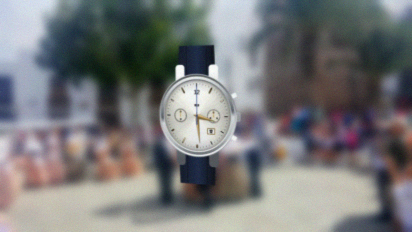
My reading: 3:29
